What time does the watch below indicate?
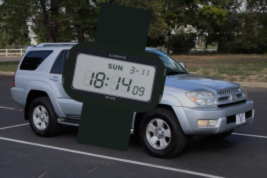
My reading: 18:14:09
